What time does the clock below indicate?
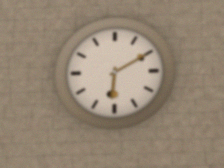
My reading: 6:10
